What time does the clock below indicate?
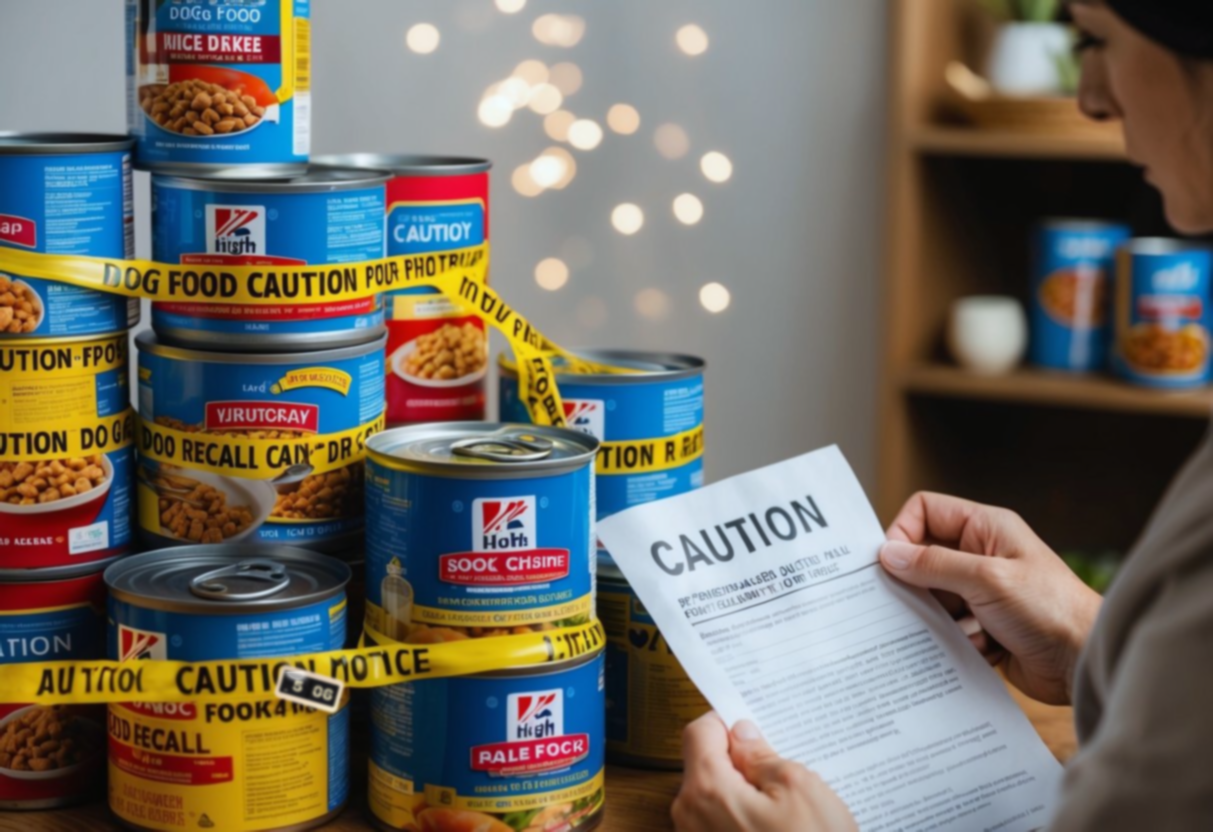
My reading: 5:06
